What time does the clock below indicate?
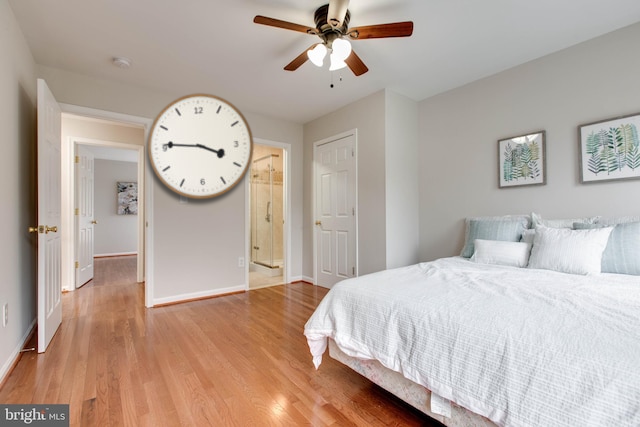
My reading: 3:46
